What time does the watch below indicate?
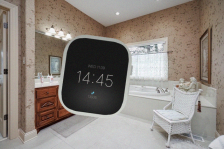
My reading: 14:45
